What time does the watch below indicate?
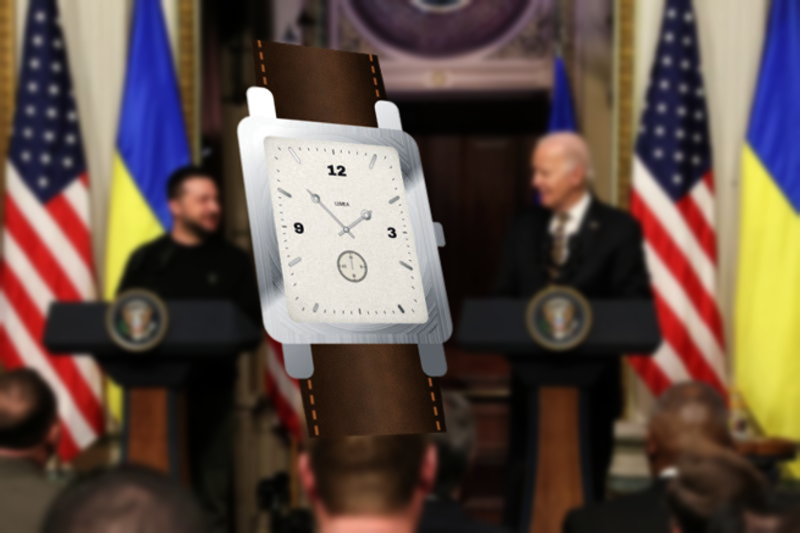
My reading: 1:53
